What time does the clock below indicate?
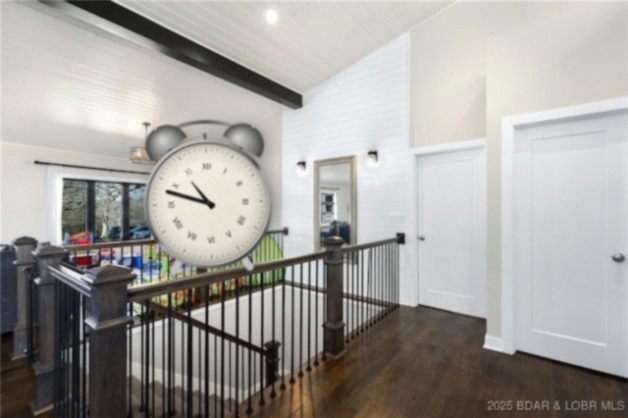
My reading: 10:48
